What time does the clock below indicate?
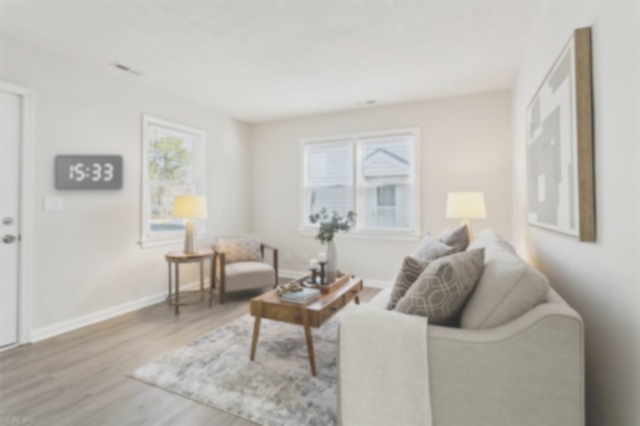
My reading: 15:33
